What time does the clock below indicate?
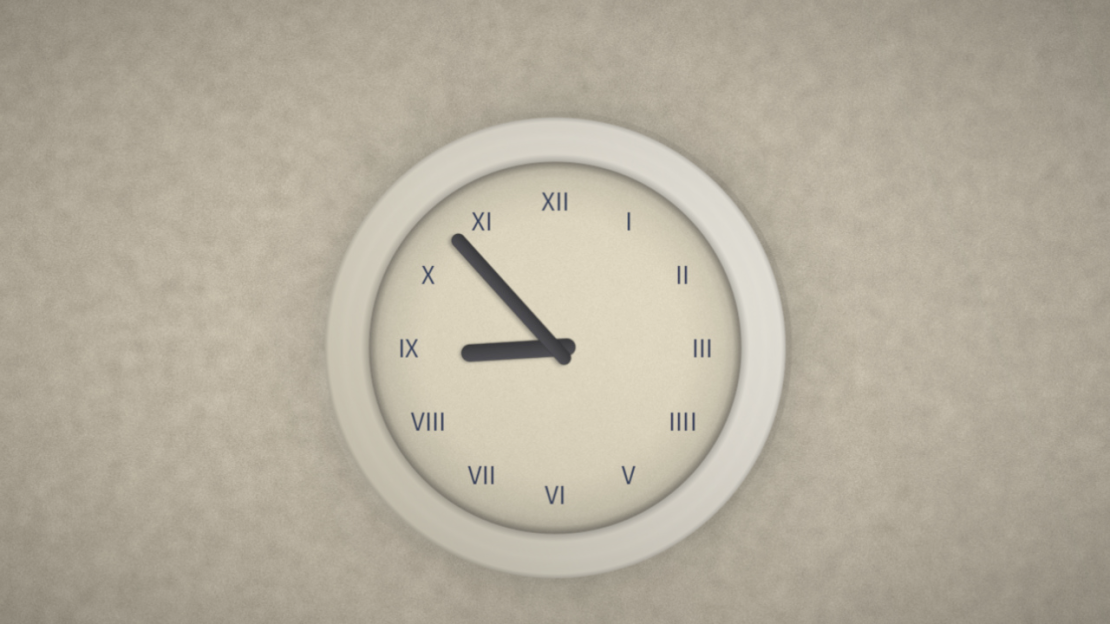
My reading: 8:53
